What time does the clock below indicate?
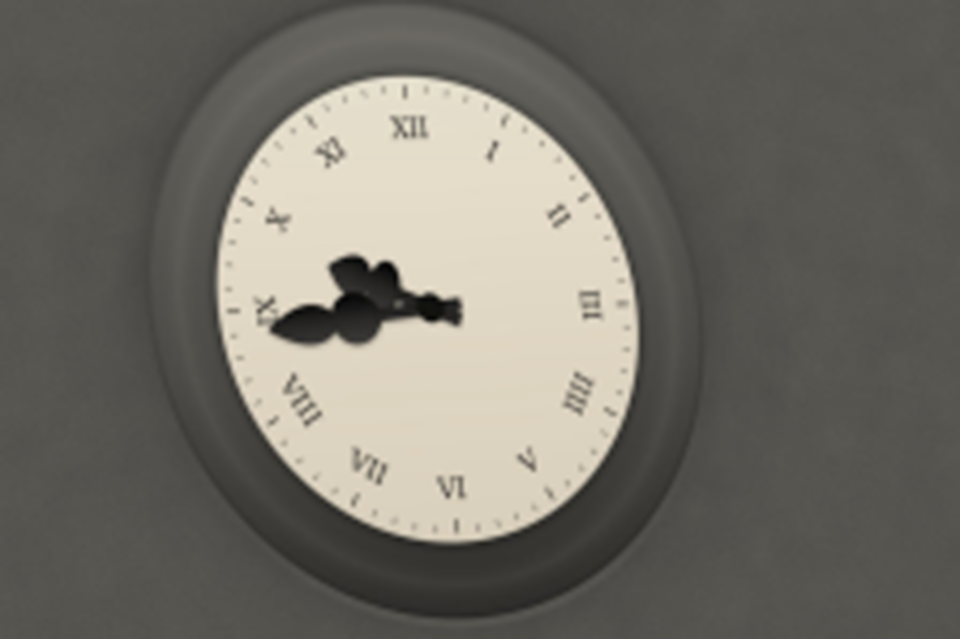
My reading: 9:44
